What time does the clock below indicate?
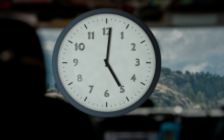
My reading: 5:01
